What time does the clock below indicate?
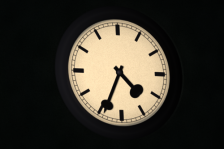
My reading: 4:34
